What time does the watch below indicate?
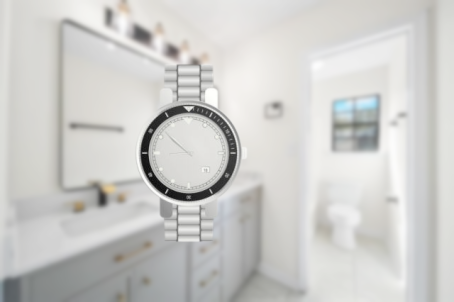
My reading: 8:52
